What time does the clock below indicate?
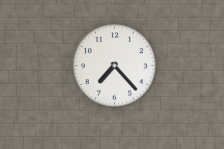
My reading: 7:23
